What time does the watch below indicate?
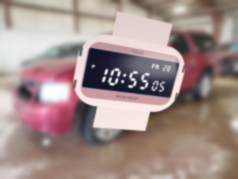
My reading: 10:55:05
